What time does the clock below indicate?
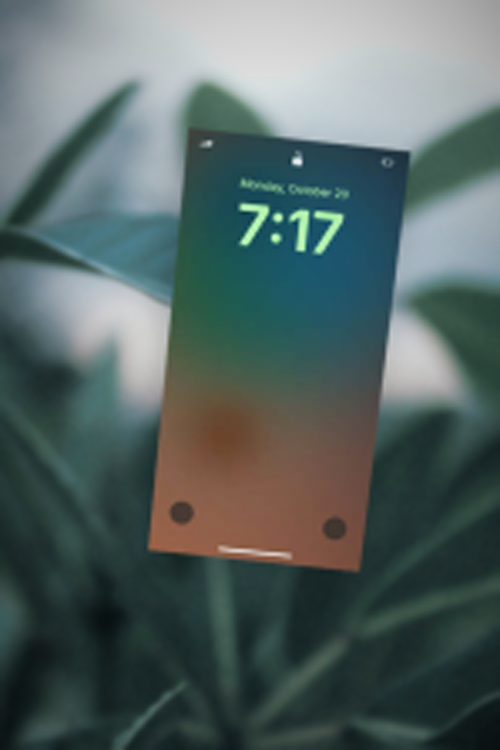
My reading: 7:17
